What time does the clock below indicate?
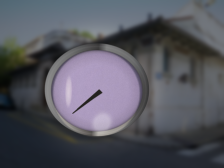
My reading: 7:38
